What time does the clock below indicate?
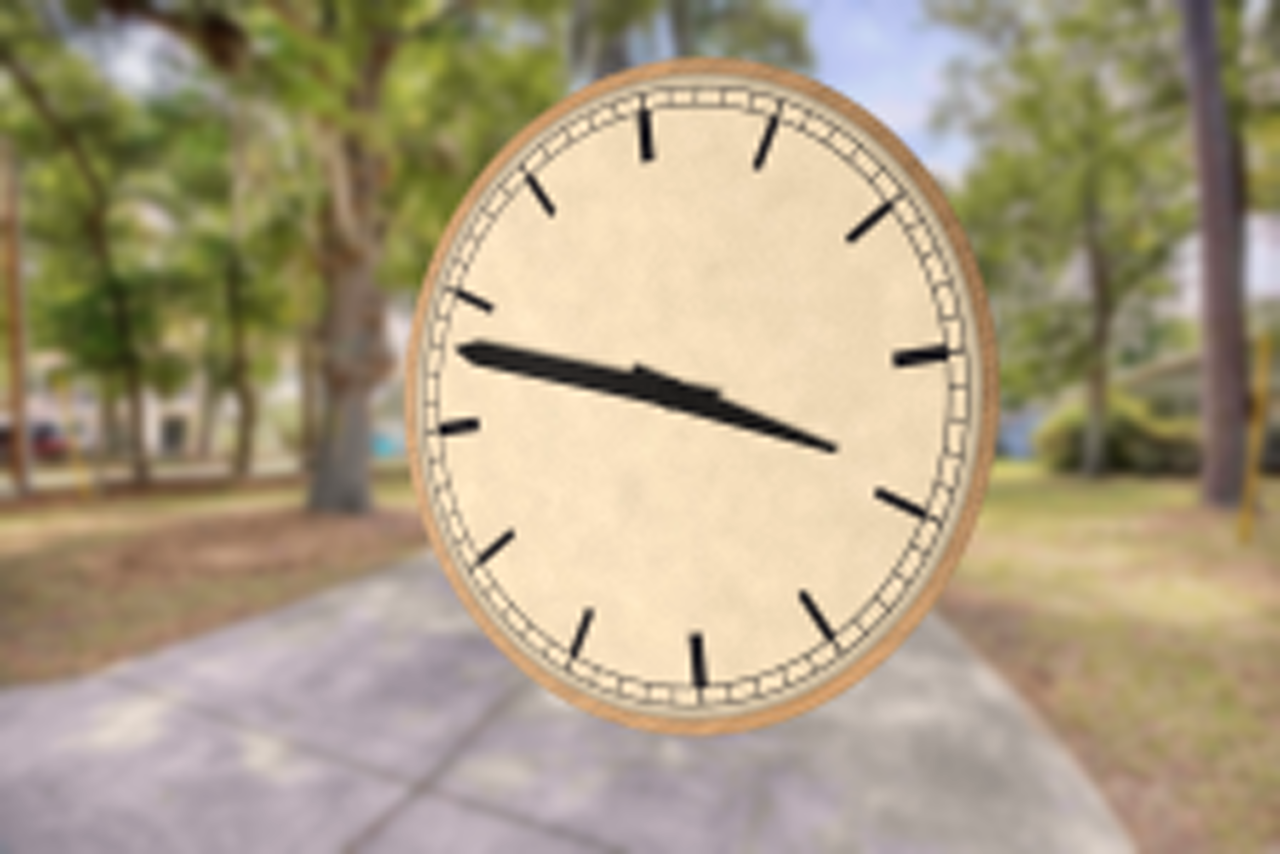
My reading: 3:48
